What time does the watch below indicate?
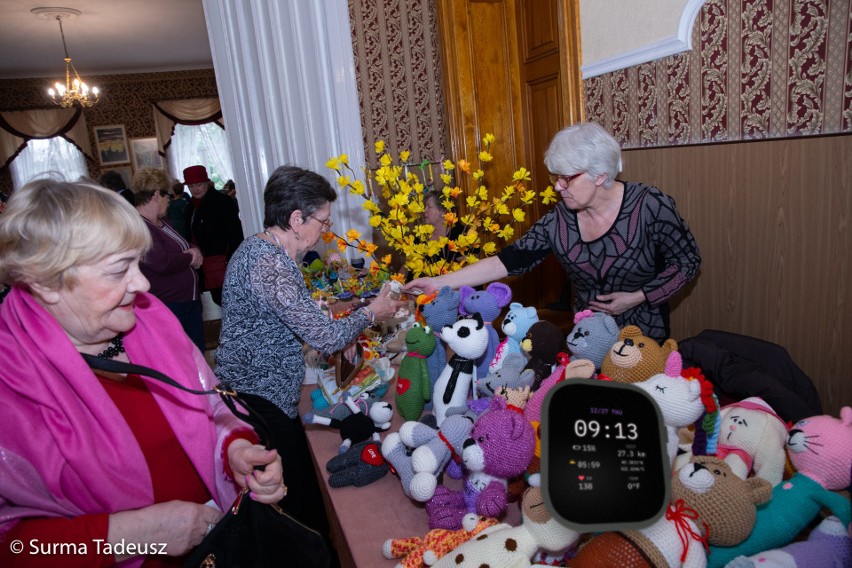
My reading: 9:13
